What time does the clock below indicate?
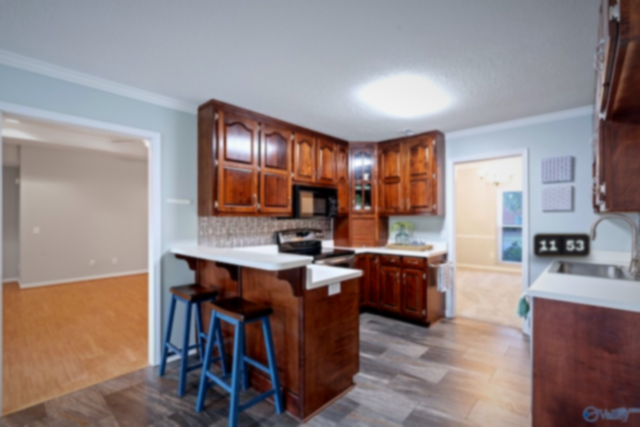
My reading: 11:53
